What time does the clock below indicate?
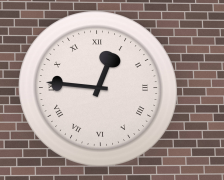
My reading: 12:46
